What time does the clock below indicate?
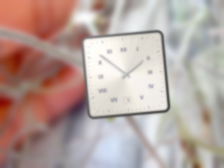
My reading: 1:52
